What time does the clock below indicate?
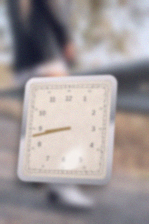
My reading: 8:43
